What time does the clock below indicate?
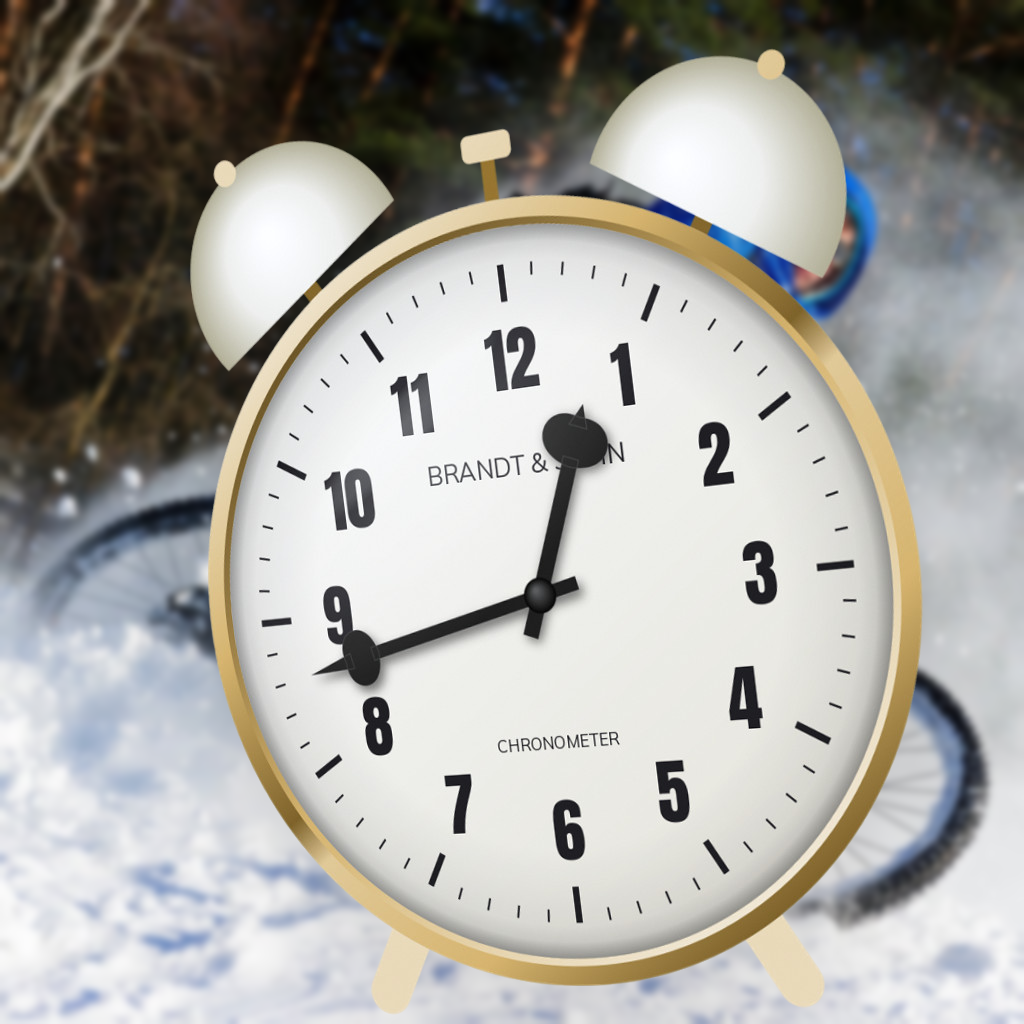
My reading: 12:43
